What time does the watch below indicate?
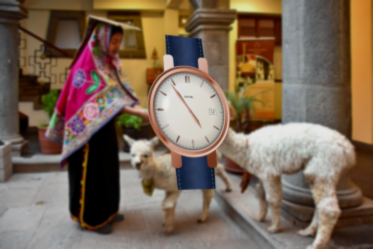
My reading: 4:54
